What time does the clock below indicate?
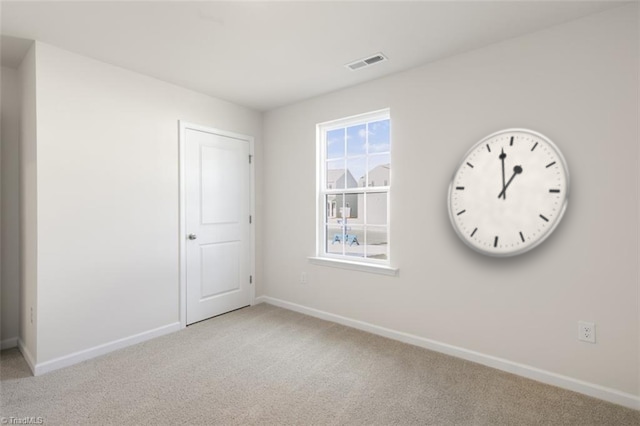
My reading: 12:58
